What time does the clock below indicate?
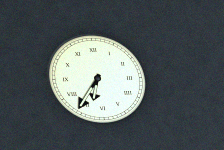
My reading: 6:36
